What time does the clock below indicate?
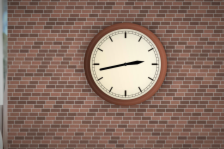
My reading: 2:43
